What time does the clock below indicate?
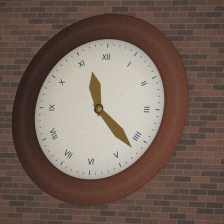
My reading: 11:22
